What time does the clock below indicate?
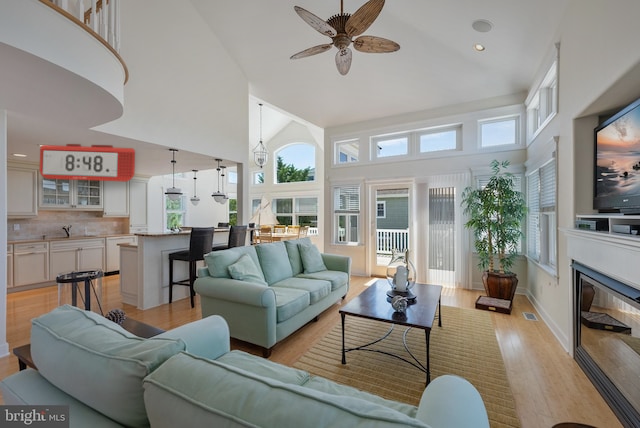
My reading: 8:48
